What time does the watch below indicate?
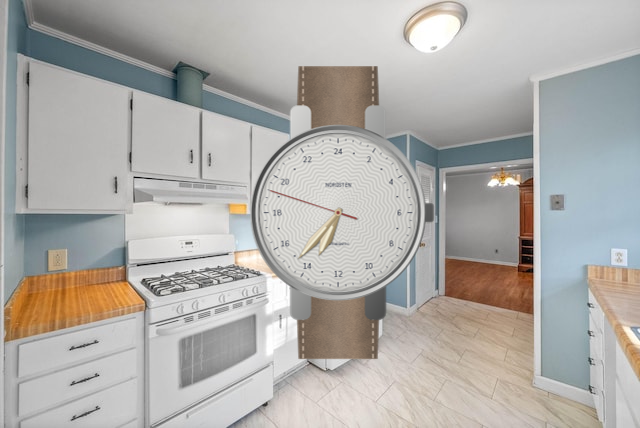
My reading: 13:36:48
